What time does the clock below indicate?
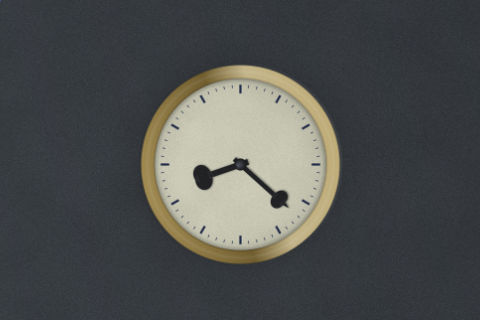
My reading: 8:22
